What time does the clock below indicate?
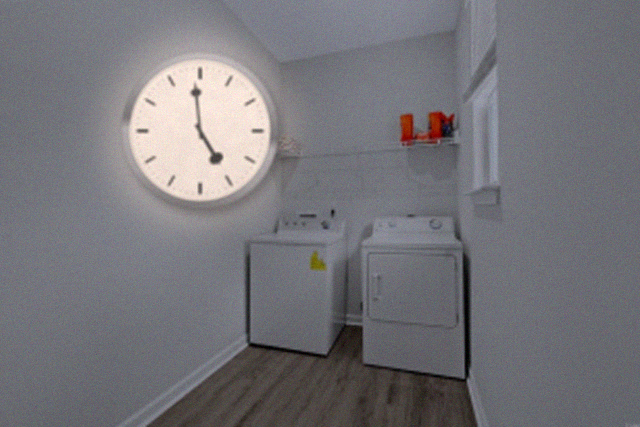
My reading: 4:59
